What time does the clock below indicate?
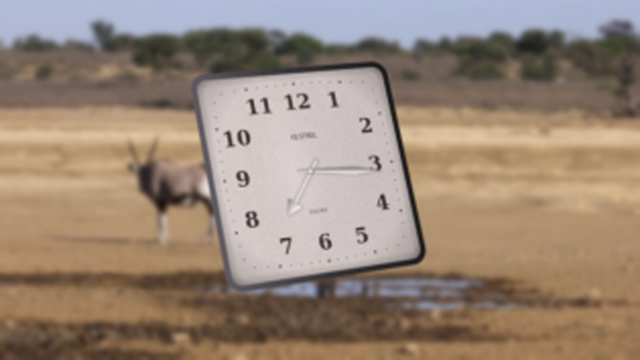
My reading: 7:16
